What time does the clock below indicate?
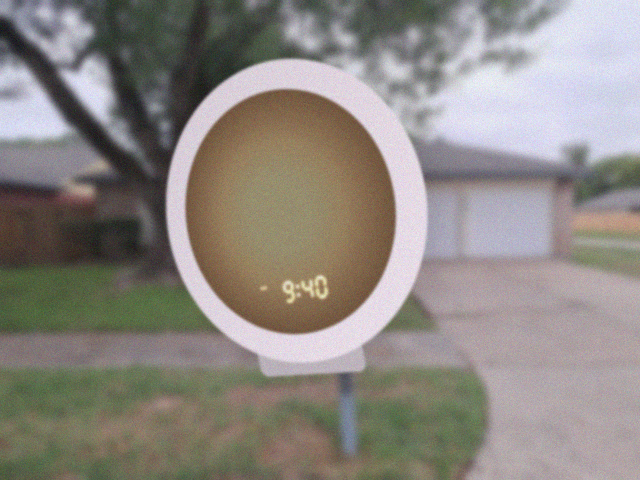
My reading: 9:40
